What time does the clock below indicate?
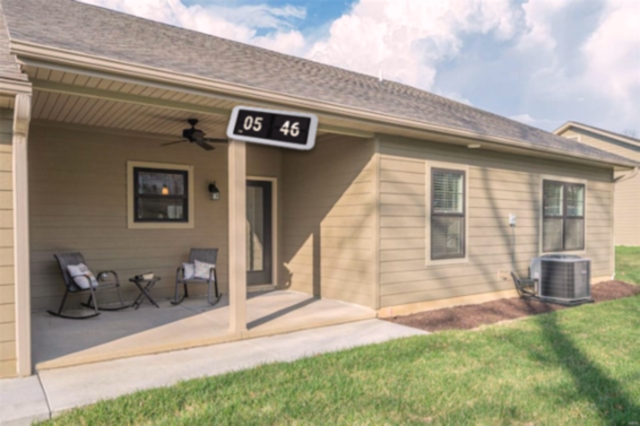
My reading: 5:46
